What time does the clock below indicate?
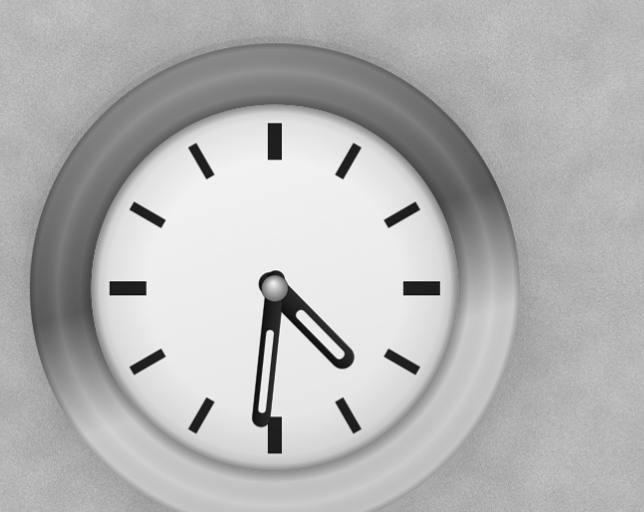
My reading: 4:31
